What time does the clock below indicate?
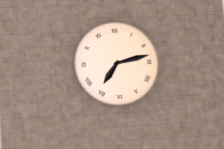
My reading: 7:13
